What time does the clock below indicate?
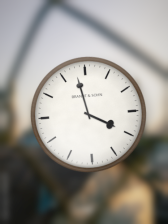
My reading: 3:58
